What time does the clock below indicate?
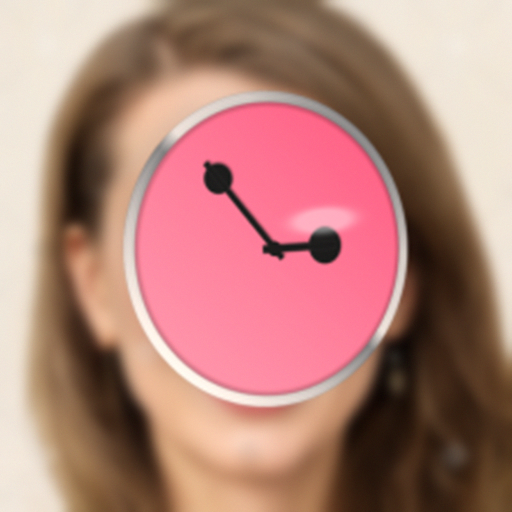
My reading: 2:53
